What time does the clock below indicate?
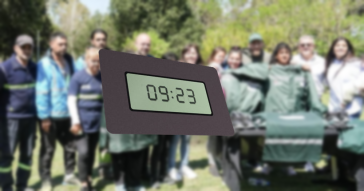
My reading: 9:23
